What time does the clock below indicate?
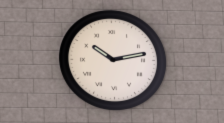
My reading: 10:13
